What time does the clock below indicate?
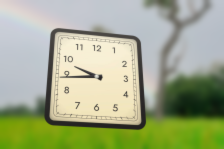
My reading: 9:44
